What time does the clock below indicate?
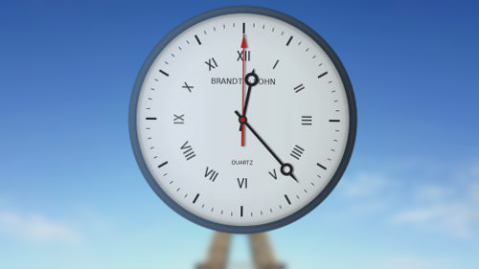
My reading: 12:23:00
